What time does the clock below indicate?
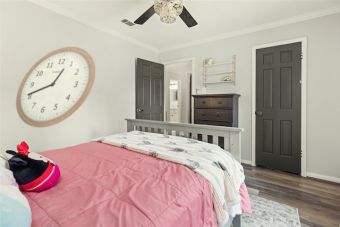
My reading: 12:41
